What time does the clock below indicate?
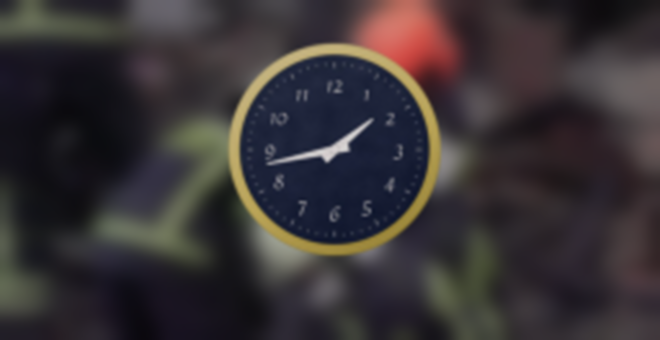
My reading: 1:43
